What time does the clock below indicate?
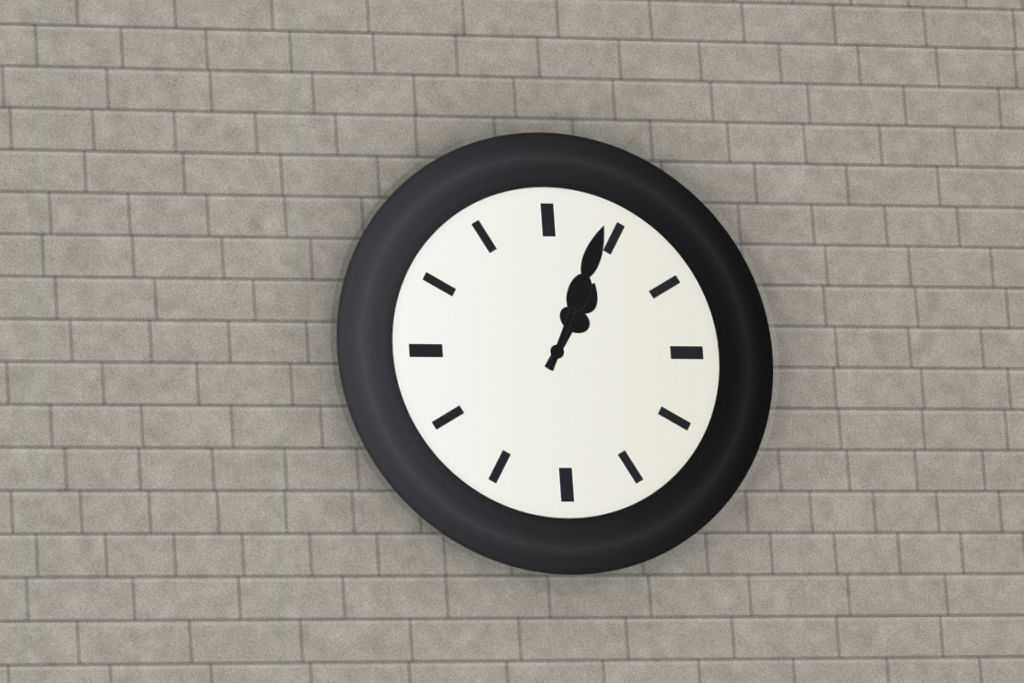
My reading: 1:04
